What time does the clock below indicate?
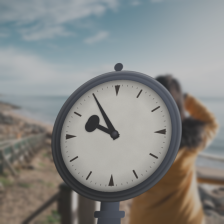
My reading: 9:55
